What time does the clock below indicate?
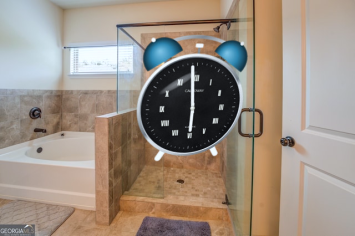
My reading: 5:59
